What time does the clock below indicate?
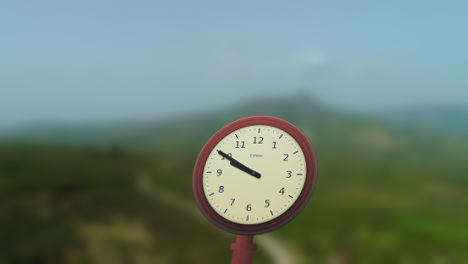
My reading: 9:50
